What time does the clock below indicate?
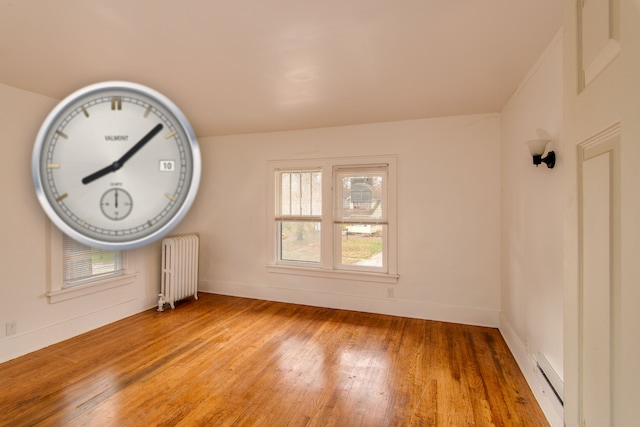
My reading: 8:08
